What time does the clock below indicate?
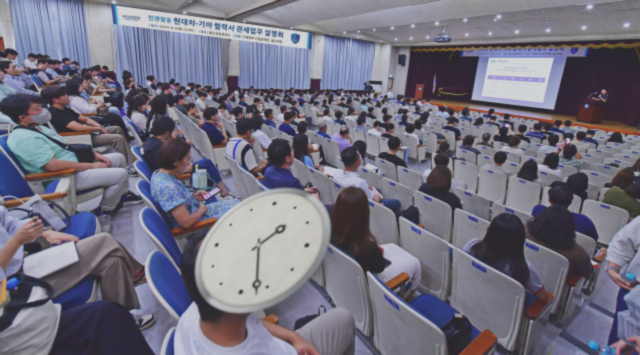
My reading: 1:27
